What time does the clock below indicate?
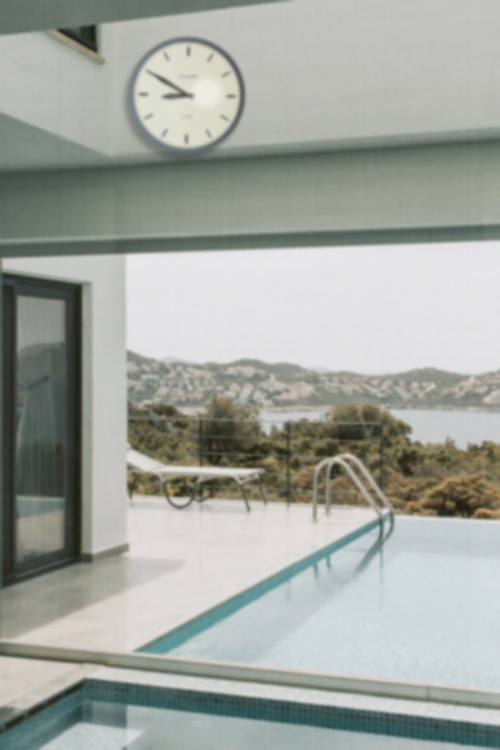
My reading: 8:50
